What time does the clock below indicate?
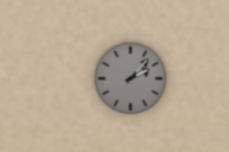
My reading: 2:07
